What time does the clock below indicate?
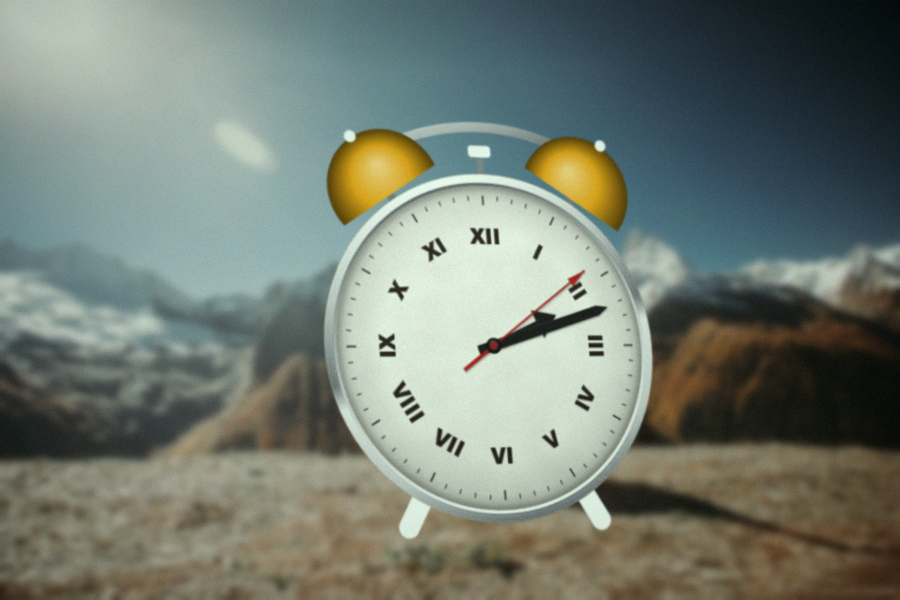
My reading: 2:12:09
